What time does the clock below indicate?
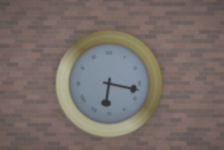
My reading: 6:17
